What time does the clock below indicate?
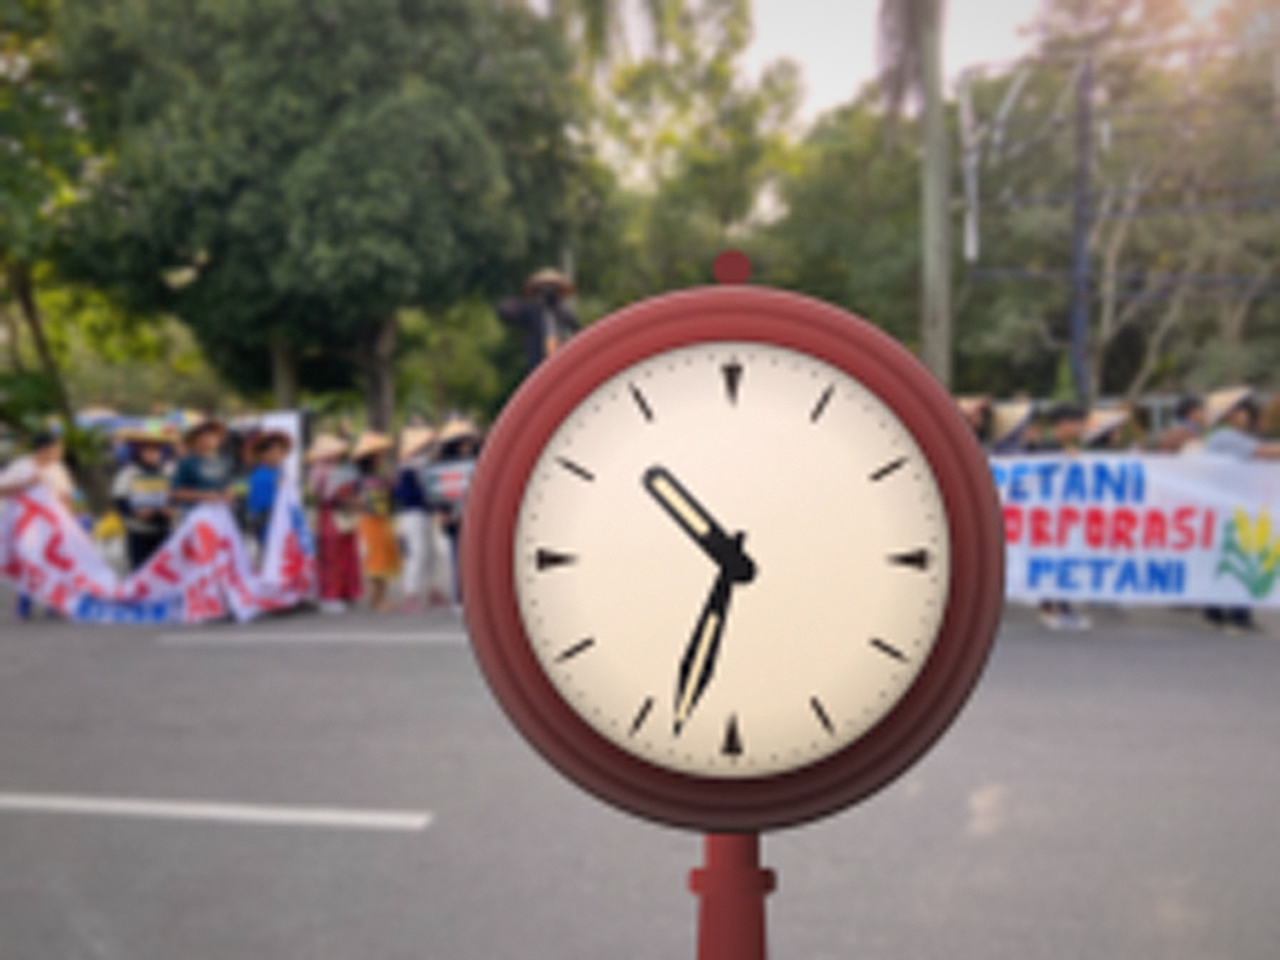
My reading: 10:33
